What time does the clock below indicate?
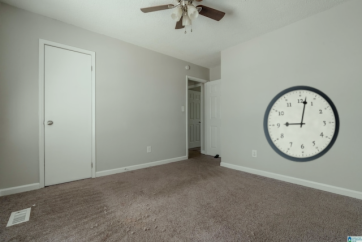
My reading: 9:02
